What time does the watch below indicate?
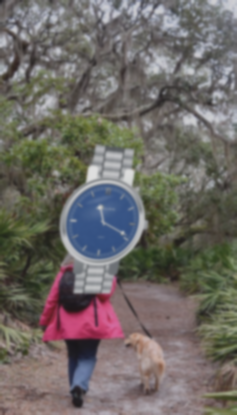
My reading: 11:19
